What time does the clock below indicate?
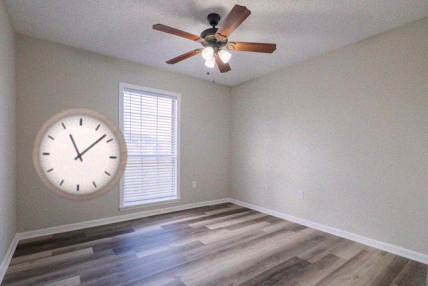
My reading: 11:08
